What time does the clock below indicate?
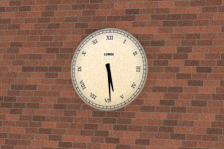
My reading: 5:29
